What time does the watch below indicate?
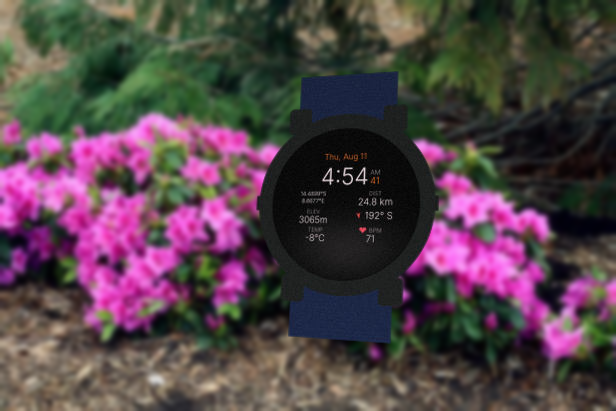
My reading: 4:54:41
